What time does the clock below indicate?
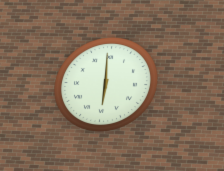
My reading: 5:59
